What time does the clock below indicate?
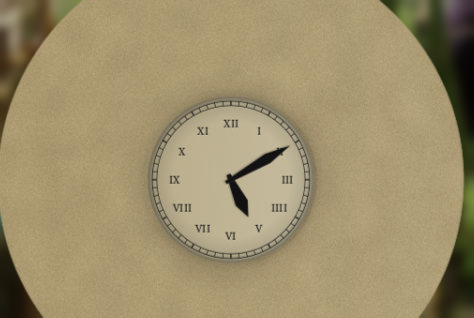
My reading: 5:10
